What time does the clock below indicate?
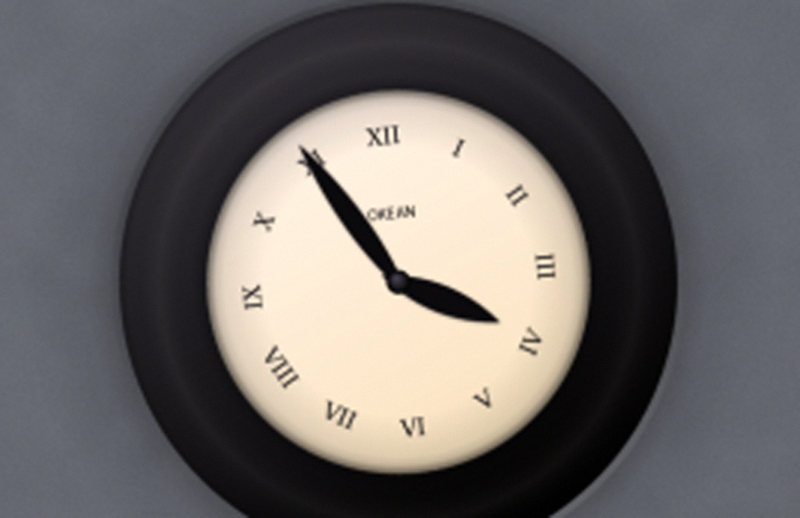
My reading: 3:55
